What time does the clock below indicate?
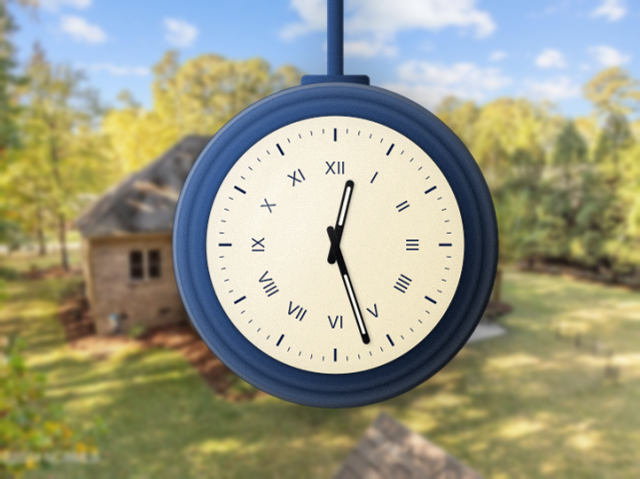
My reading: 12:27
